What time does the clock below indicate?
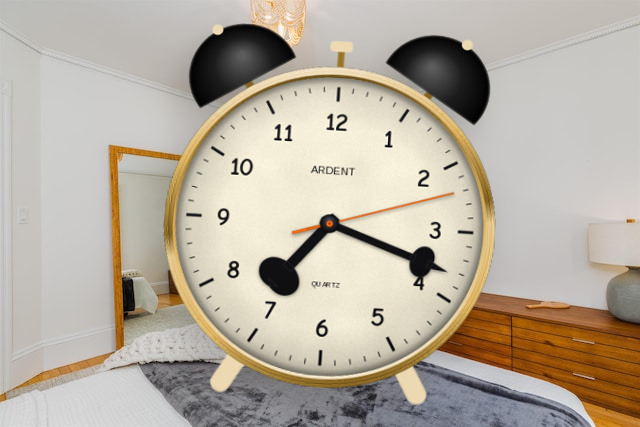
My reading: 7:18:12
